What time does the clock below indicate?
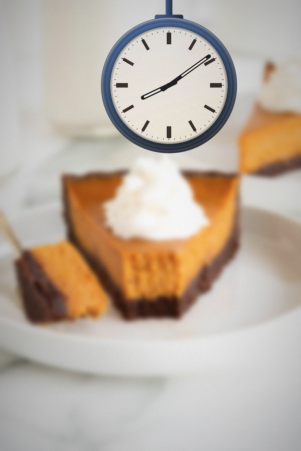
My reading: 8:09
